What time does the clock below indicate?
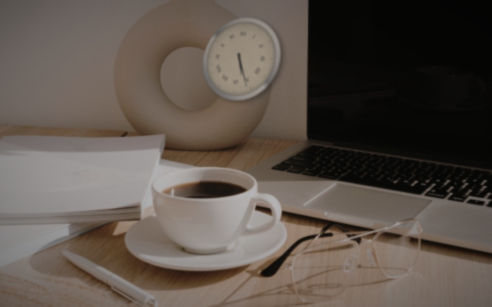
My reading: 5:26
